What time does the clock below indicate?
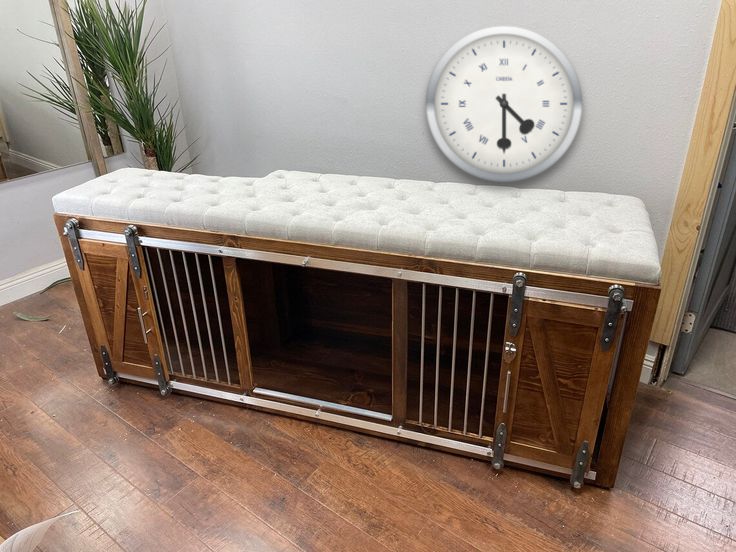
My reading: 4:30
